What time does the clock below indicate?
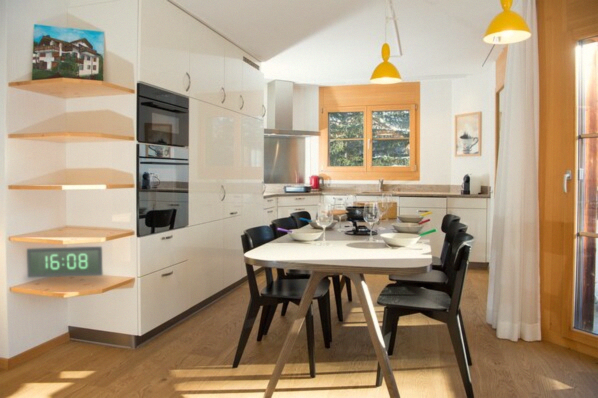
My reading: 16:08
